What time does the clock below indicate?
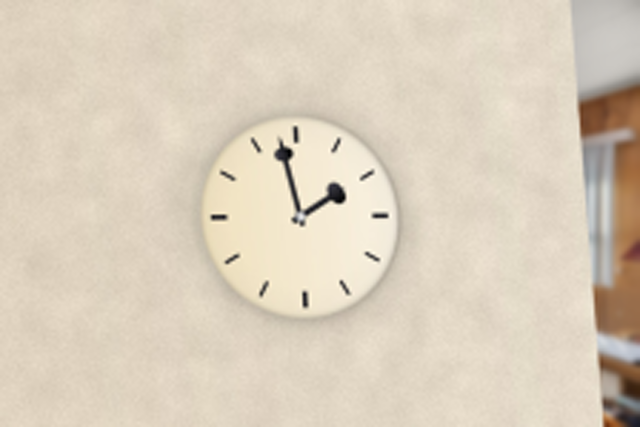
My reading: 1:58
